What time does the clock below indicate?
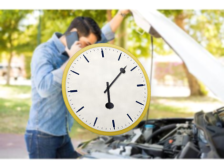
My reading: 6:08
